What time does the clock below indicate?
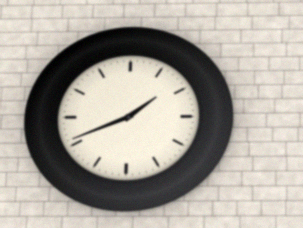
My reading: 1:41
